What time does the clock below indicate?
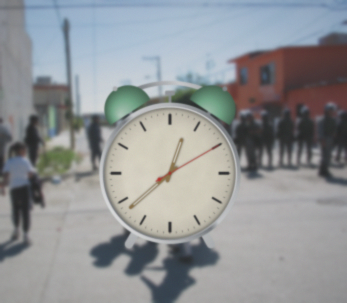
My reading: 12:38:10
